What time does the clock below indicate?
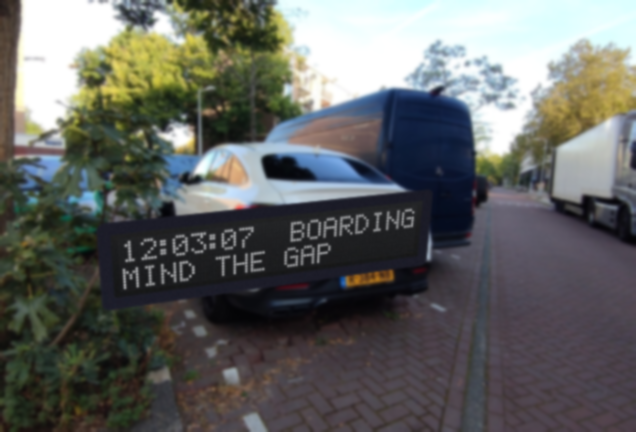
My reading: 12:03:07
